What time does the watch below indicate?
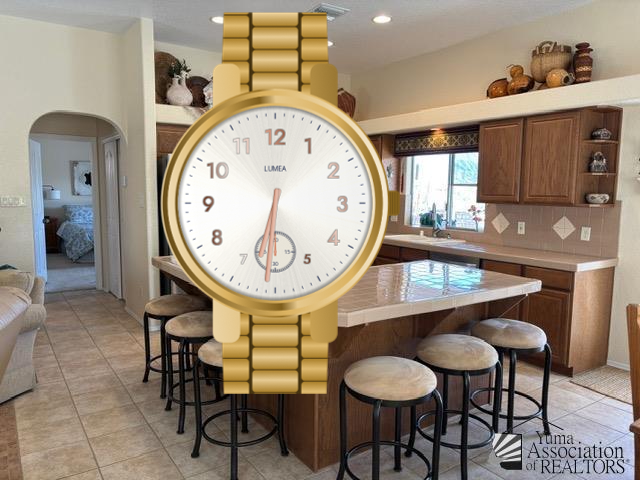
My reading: 6:31
